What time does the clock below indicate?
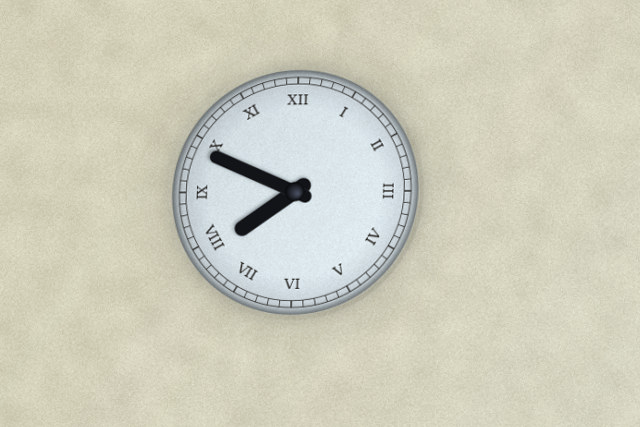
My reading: 7:49
